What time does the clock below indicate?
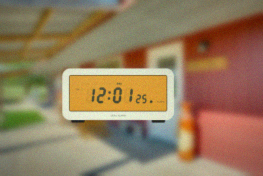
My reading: 12:01:25
